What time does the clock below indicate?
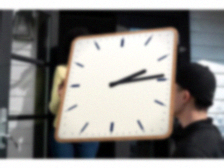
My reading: 2:14
